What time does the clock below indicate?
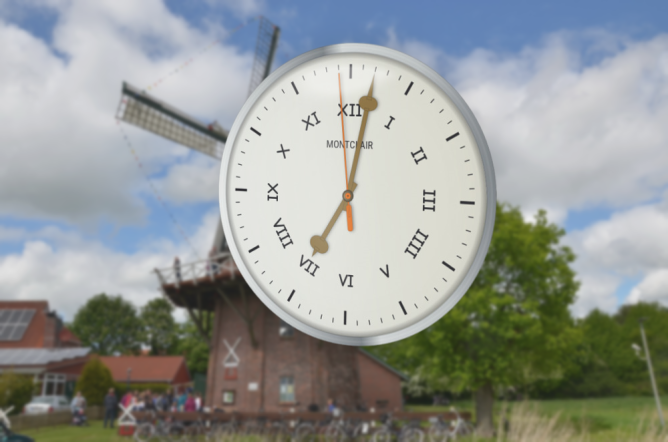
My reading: 7:01:59
